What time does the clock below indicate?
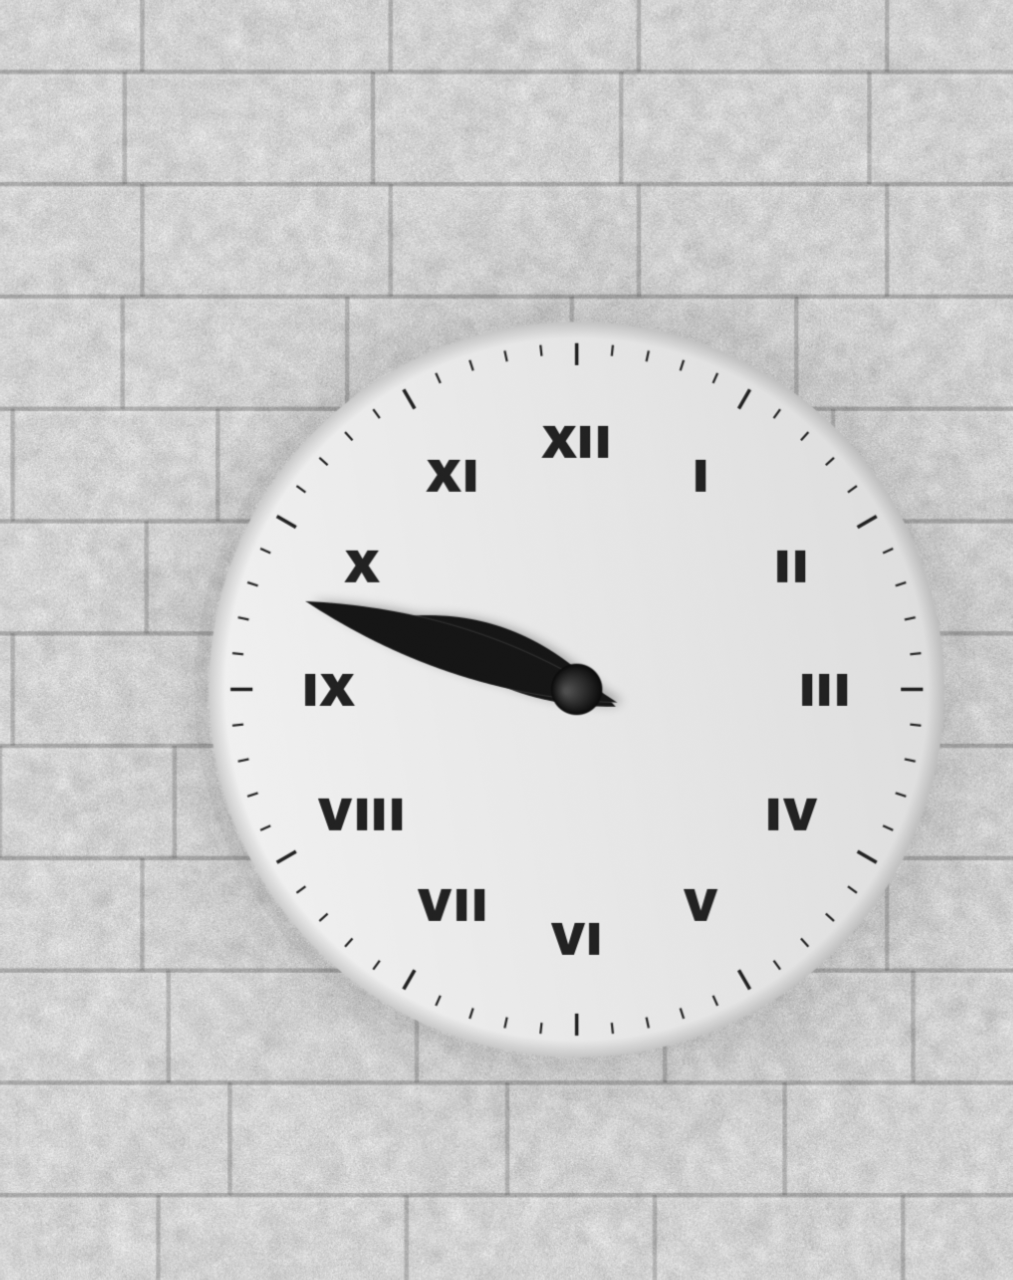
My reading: 9:48
